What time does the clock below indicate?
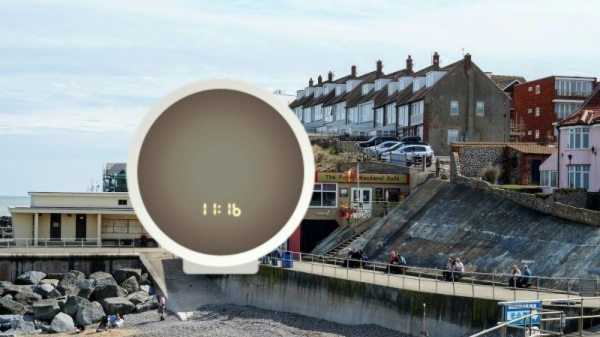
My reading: 11:16
